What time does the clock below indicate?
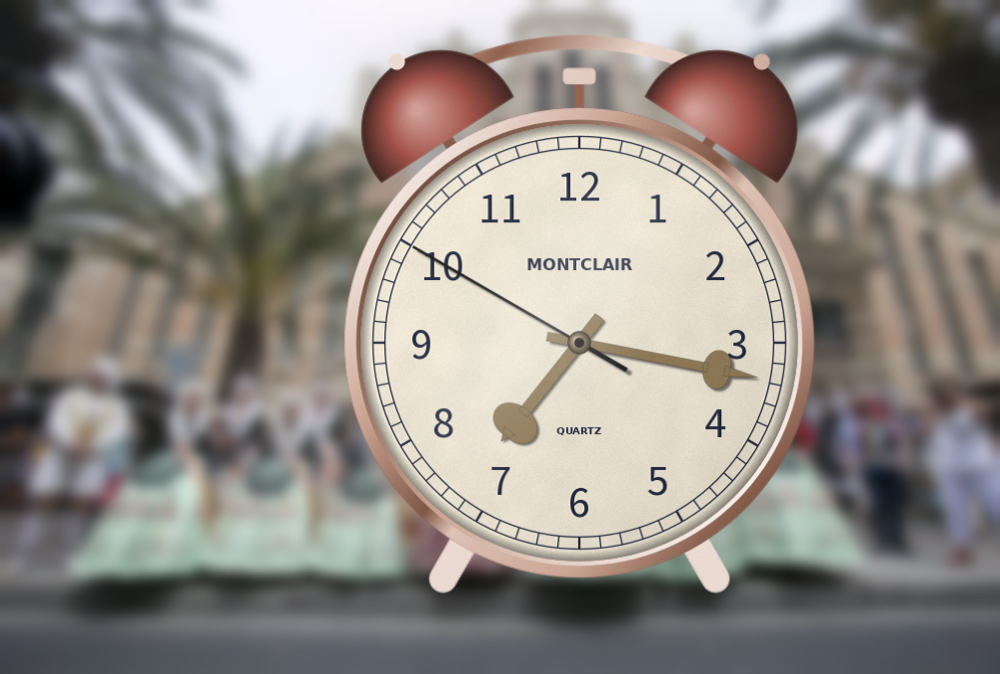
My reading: 7:16:50
